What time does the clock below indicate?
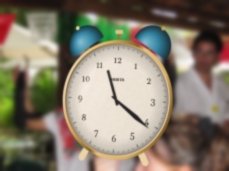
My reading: 11:21
